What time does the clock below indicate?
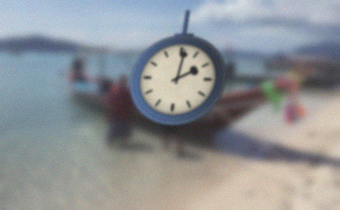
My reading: 2:01
